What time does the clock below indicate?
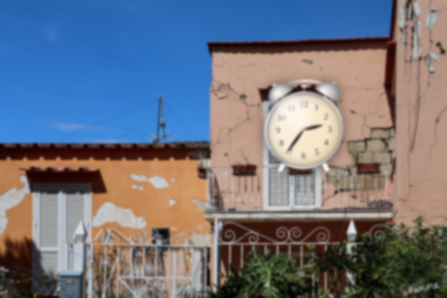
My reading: 2:36
